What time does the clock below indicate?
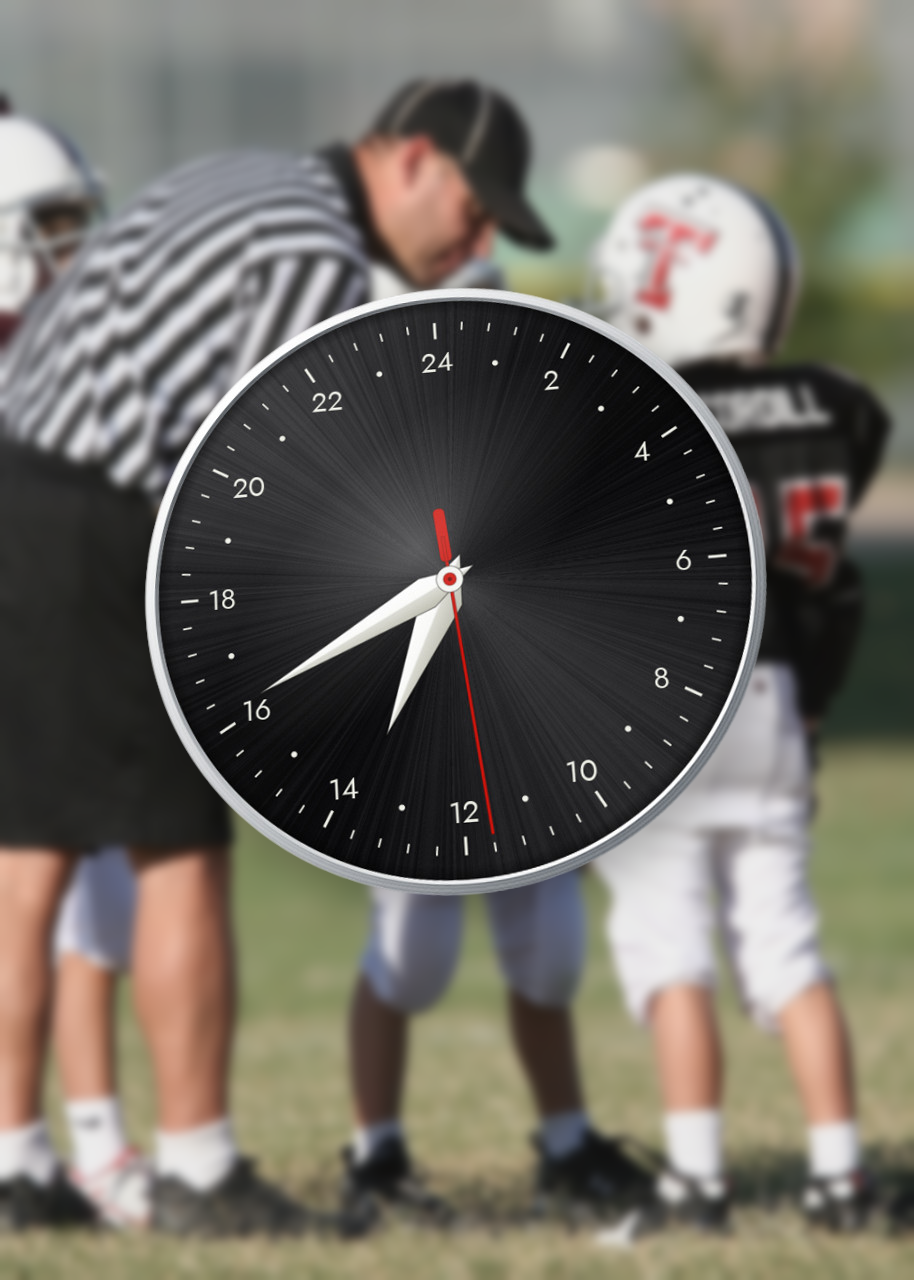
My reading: 13:40:29
